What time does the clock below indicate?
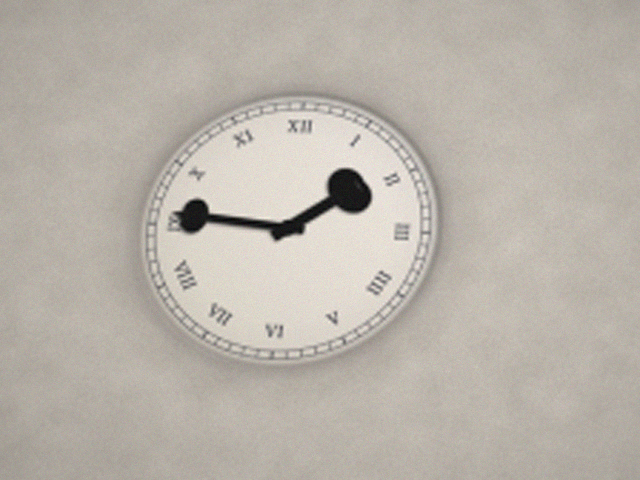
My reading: 1:46
